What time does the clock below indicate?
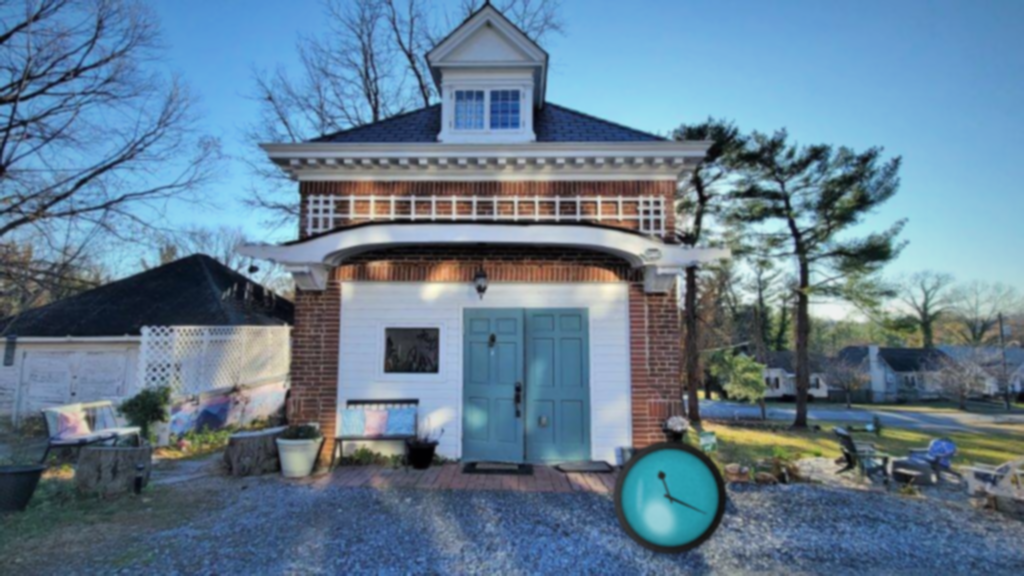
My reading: 11:19
